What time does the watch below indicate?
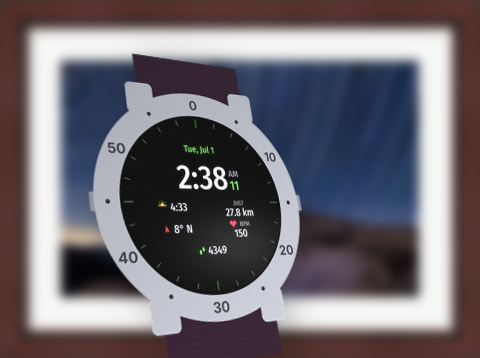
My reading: 2:38:11
